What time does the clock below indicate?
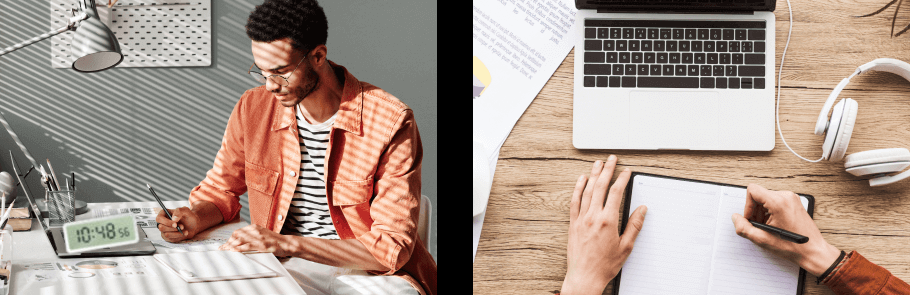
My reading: 10:48
